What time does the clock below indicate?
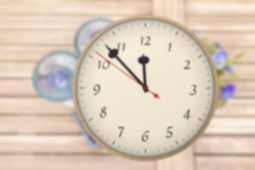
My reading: 11:52:51
